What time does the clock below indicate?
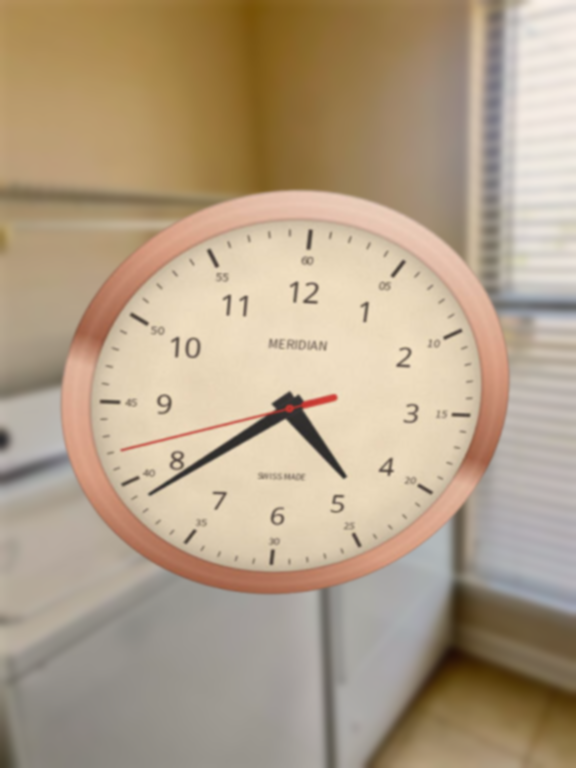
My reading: 4:38:42
